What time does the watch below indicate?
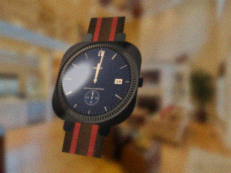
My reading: 12:01
